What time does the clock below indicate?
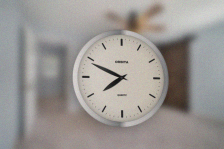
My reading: 7:49
